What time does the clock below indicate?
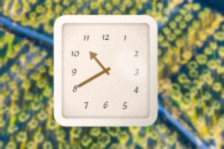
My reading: 10:40
